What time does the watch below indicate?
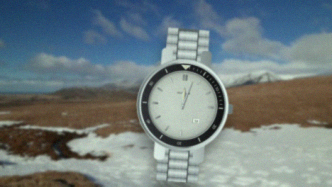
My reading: 12:03
